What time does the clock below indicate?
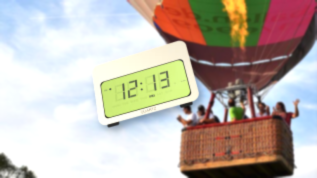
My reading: 12:13
